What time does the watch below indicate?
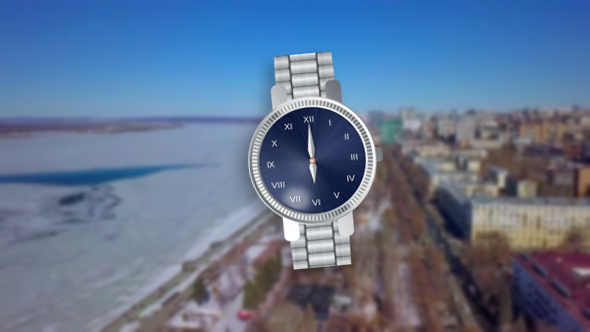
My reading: 6:00
